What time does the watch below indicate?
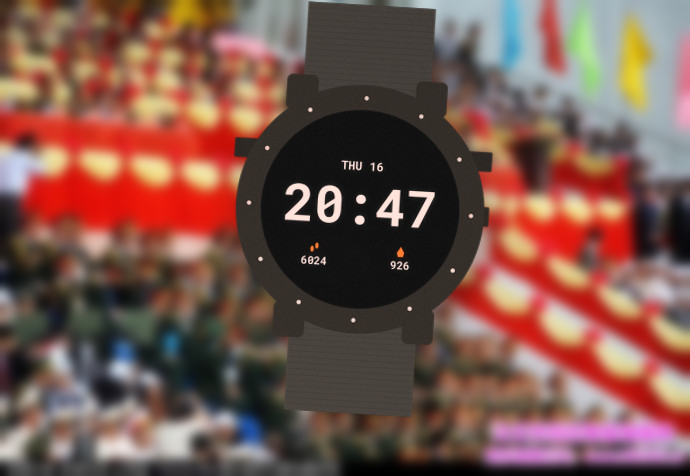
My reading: 20:47
